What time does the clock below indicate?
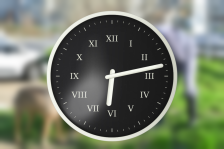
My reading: 6:13
